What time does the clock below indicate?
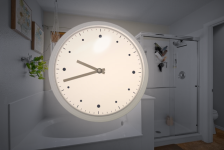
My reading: 9:42
